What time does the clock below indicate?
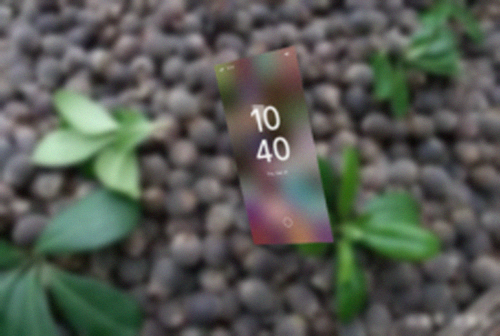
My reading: 10:40
